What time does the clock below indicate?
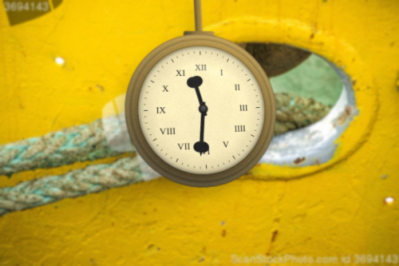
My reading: 11:31
